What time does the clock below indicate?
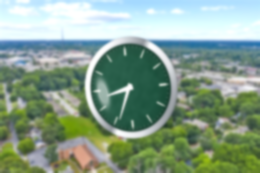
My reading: 8:34
